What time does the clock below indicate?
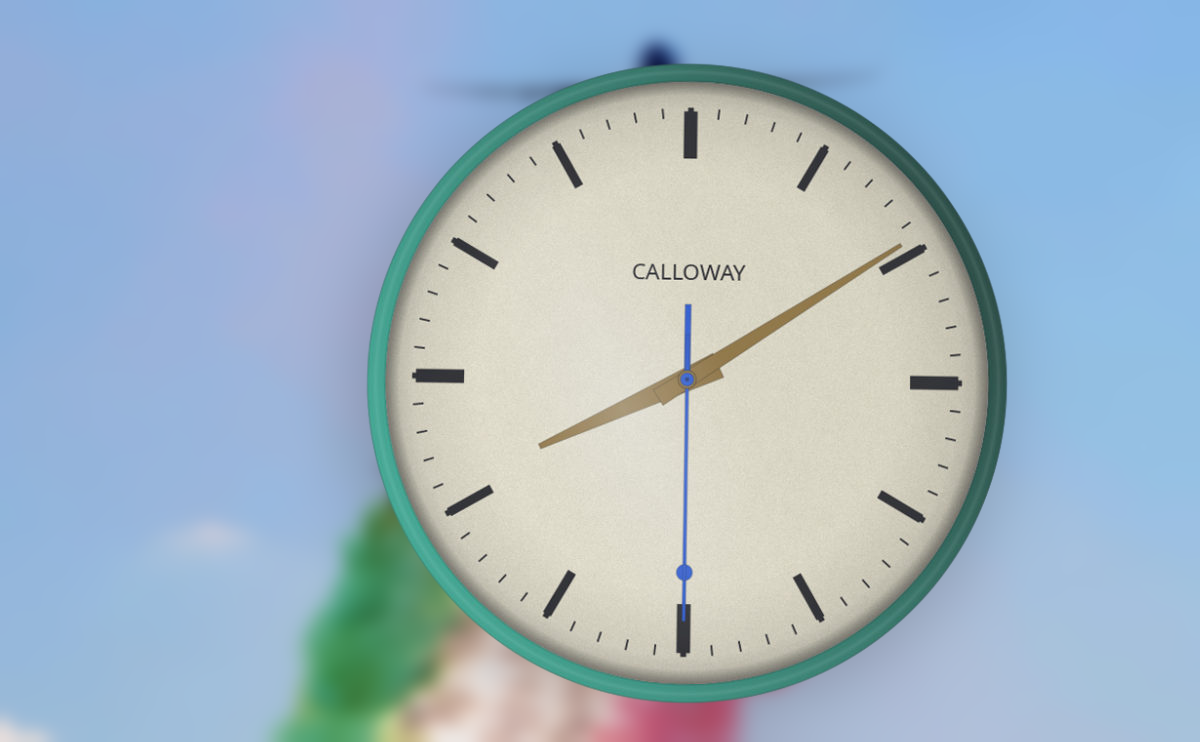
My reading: 8:09:30
